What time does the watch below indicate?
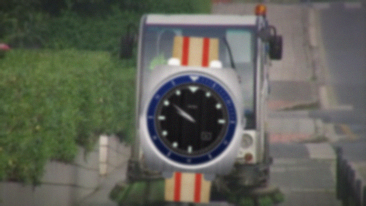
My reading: 9:51
